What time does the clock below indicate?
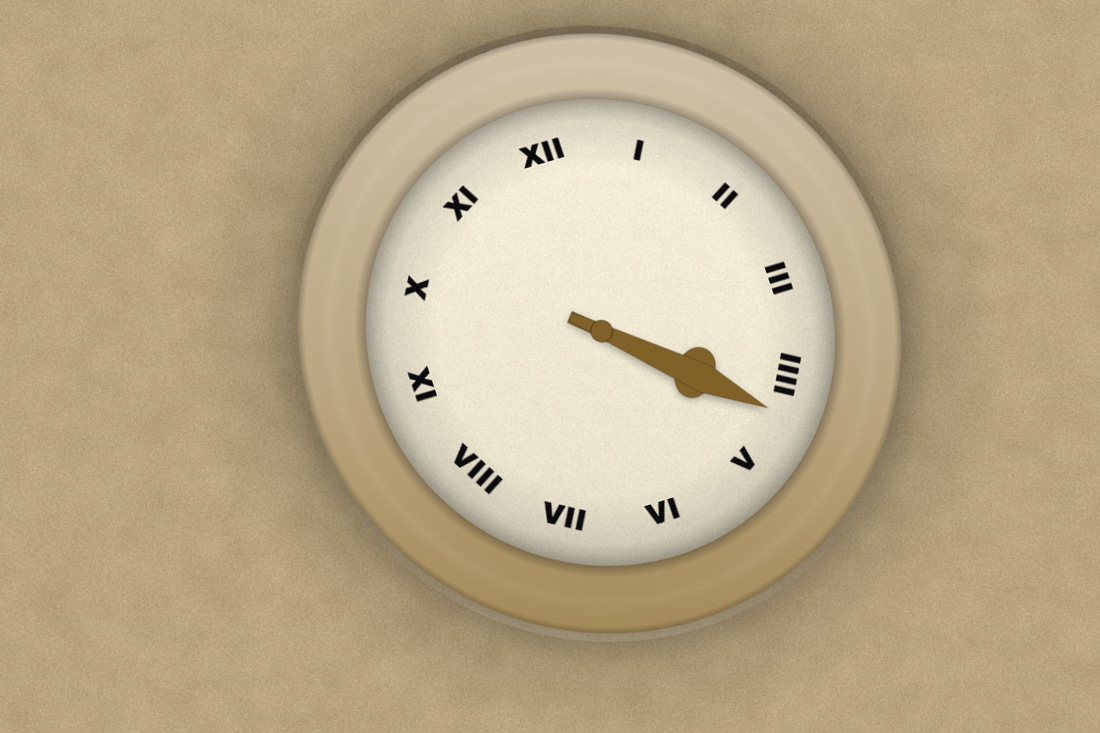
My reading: 4:22
